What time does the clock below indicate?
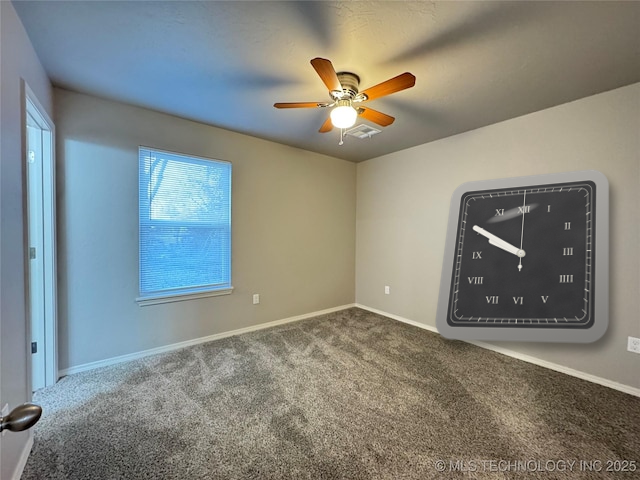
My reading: 9:50:00
